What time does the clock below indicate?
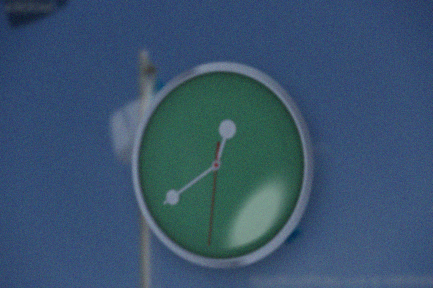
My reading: 12:39:31
